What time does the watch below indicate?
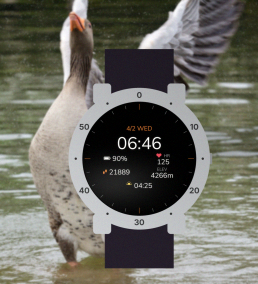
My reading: 6:46
